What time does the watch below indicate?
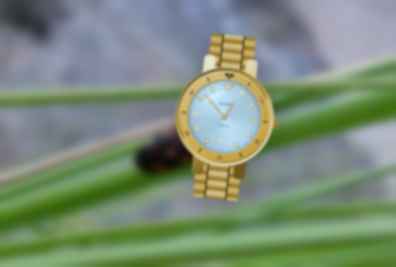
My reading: 12:52
